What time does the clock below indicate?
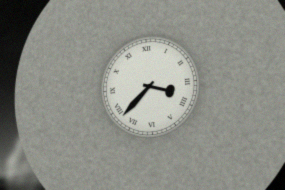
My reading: 3:38
